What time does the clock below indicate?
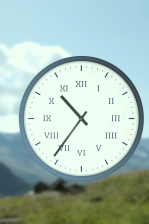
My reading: 10:36
